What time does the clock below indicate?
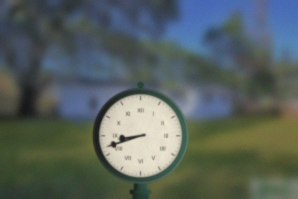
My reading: 8:42
